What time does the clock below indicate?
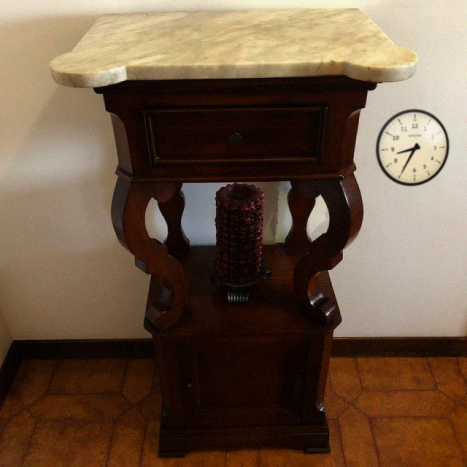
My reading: 8:35
